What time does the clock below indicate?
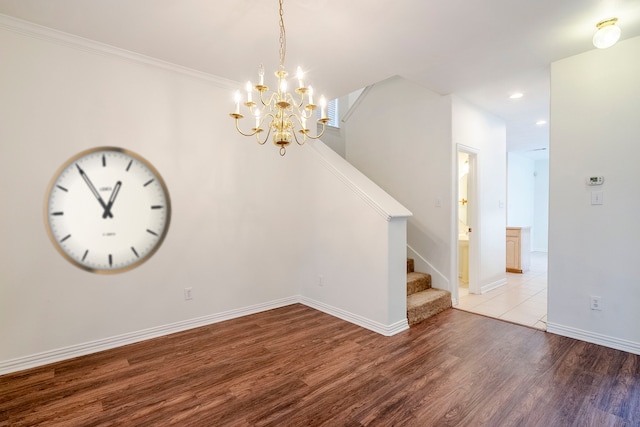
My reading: 12:55
